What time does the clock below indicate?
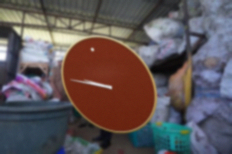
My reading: 9:48
